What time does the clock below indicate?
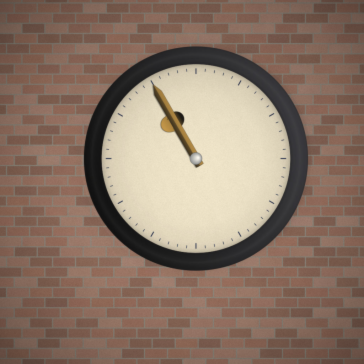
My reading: 10:55
